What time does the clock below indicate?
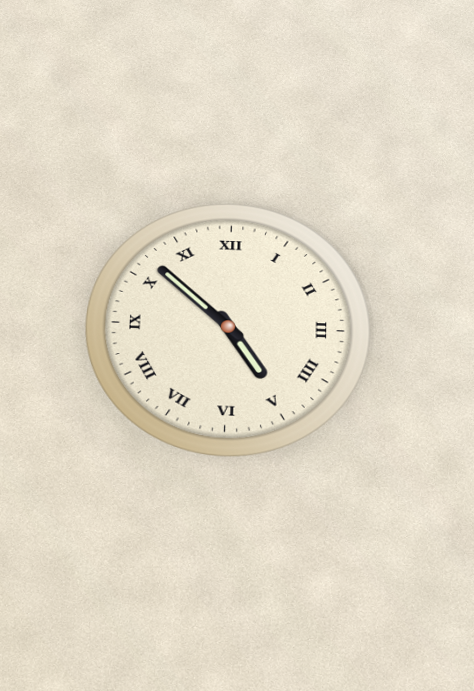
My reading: 4:52
